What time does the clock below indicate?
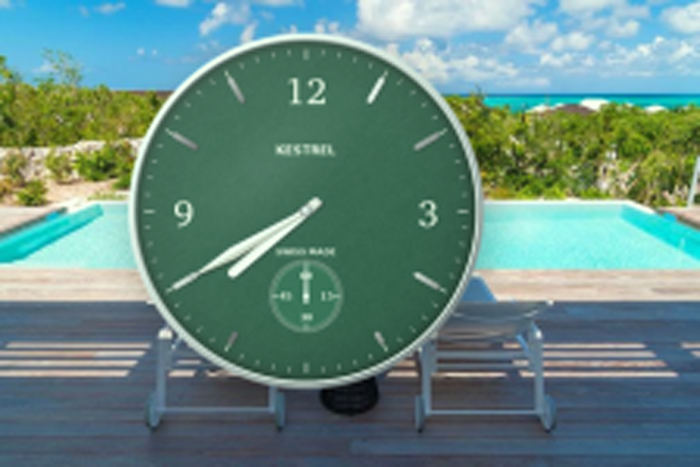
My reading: 7:40
